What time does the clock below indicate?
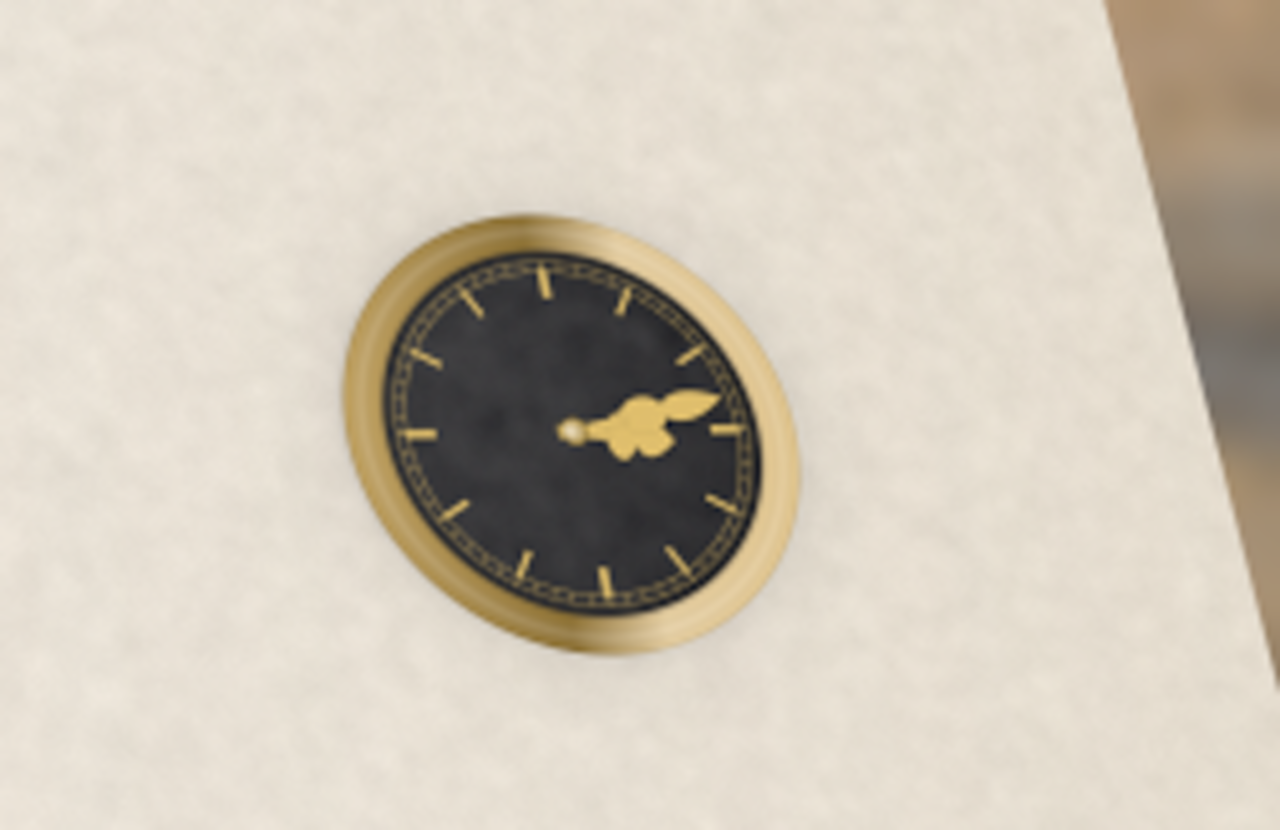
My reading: 3:13
